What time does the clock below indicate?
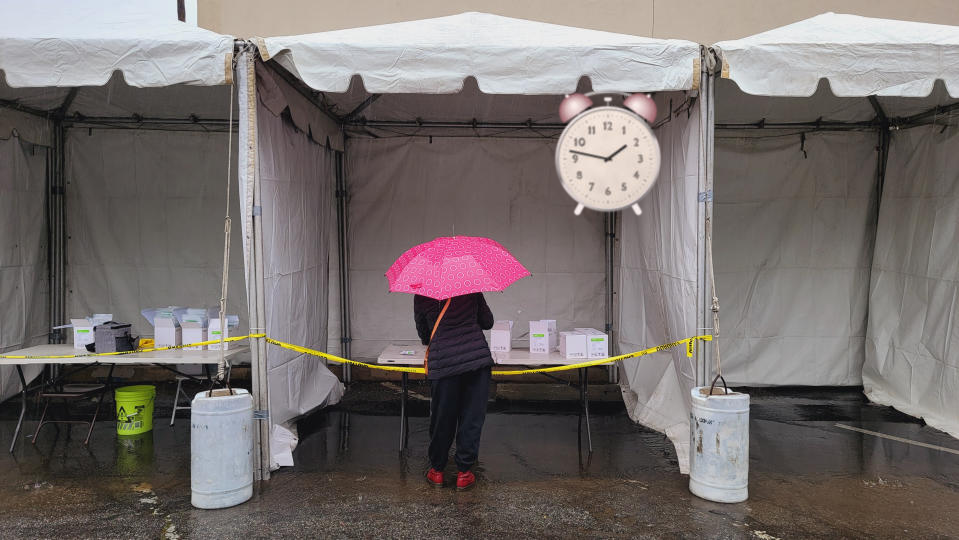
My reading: 1:47
